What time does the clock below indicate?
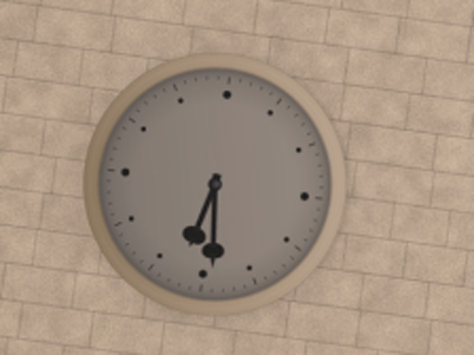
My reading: 6:29
